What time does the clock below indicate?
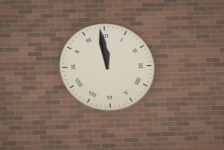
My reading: 11:59
